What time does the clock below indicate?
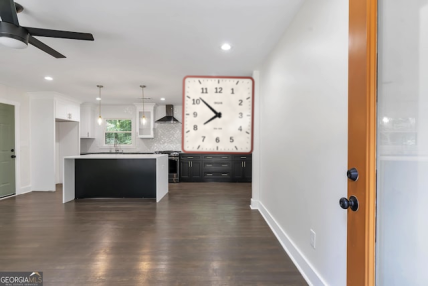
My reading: 7:52
